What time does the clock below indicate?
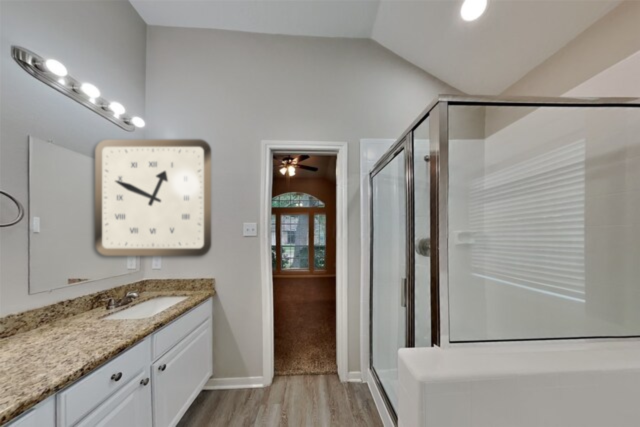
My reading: 12:49
